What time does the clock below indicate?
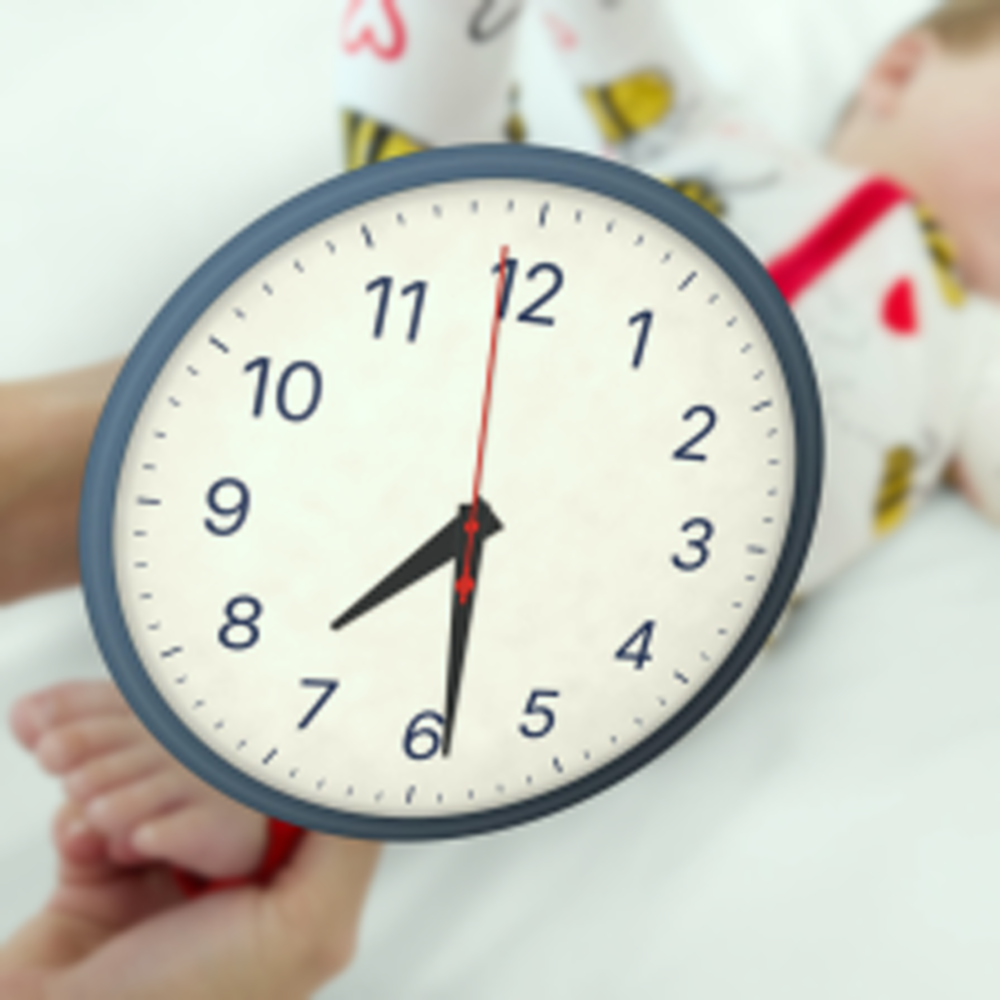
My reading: 7:28:59
